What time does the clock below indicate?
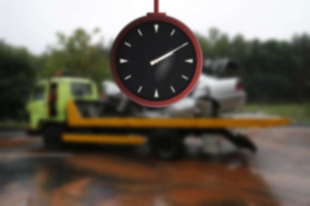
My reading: 2:10
